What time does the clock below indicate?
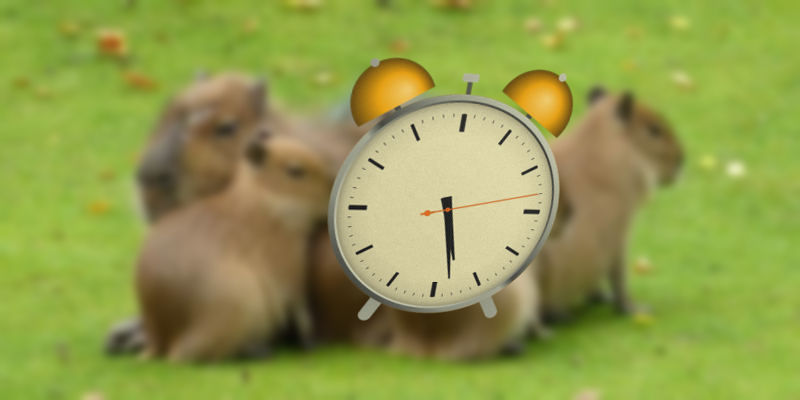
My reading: 5:28:13
